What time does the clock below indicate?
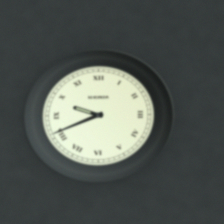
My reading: 9:41
